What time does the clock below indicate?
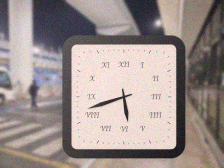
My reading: 5:42
